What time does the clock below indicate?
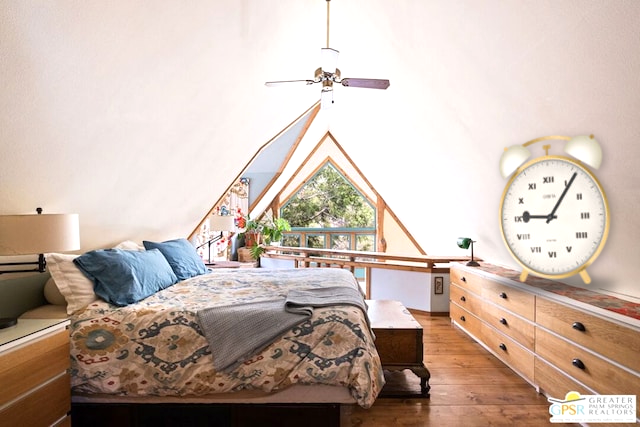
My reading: 9:06
